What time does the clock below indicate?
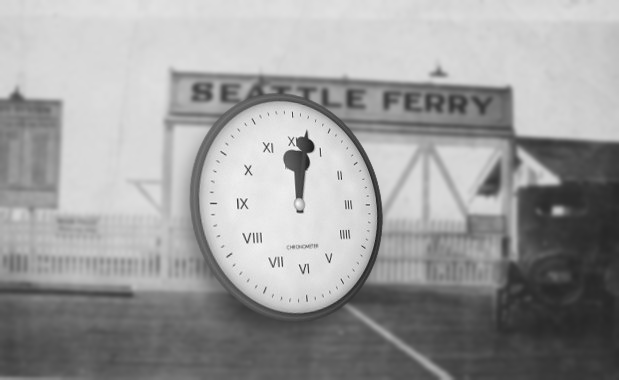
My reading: 12:02
